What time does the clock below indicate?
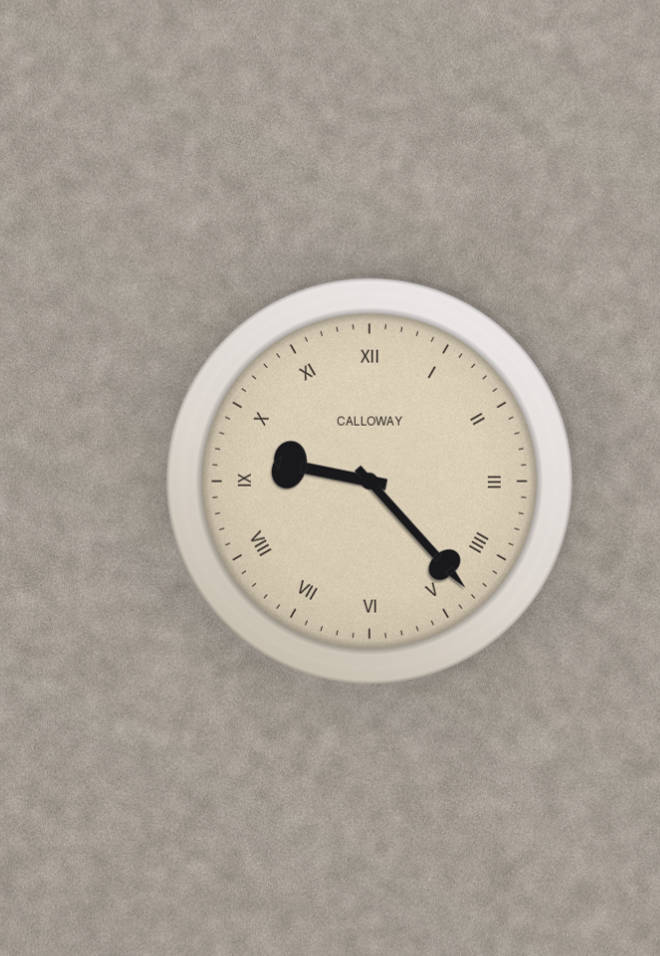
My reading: 9:23
